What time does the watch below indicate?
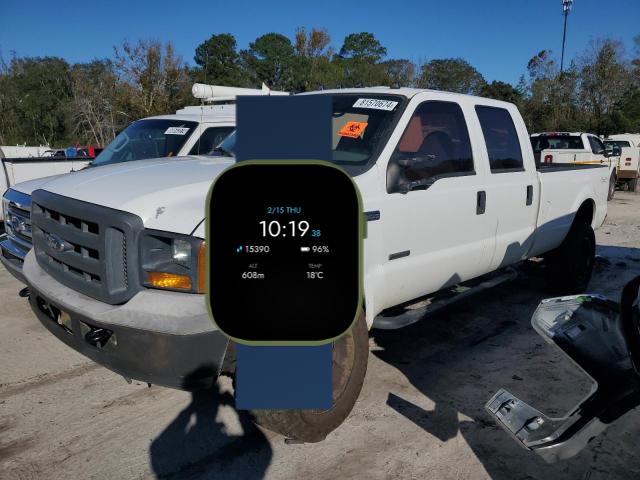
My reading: 10:19:38
